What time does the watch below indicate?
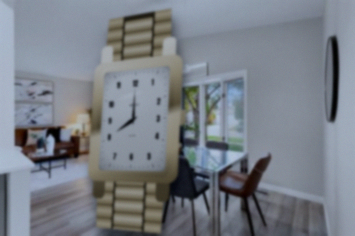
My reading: 8:00
